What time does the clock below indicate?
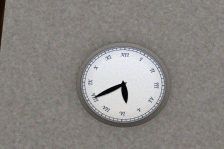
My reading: 5:40
